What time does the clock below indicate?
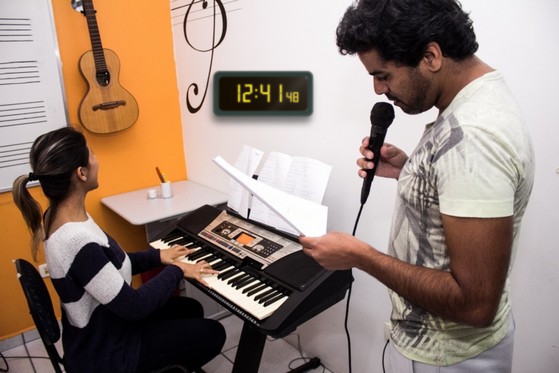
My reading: 12:41:48
